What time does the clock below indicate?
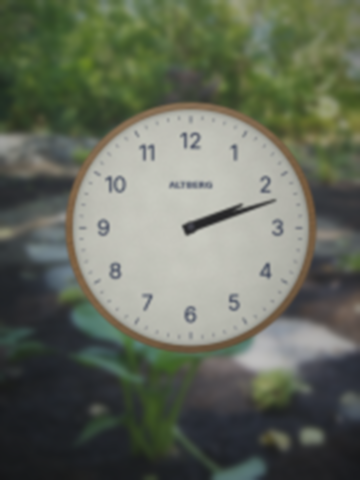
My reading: 2:12
